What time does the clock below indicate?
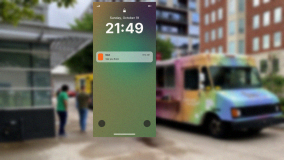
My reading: 21:49
